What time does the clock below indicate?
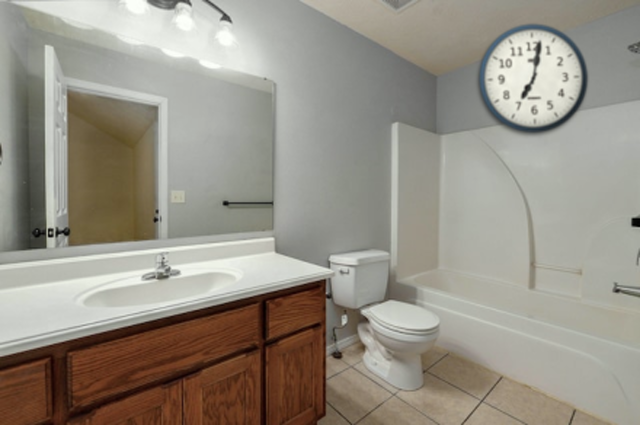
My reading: 7:02
